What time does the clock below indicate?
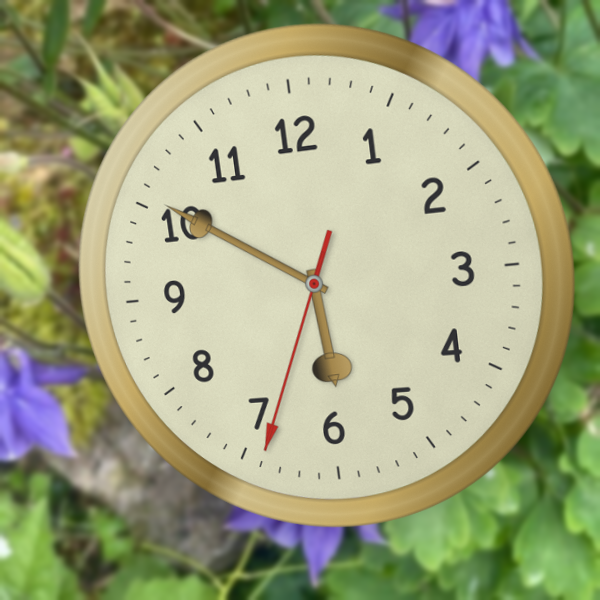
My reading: 5:50:34
